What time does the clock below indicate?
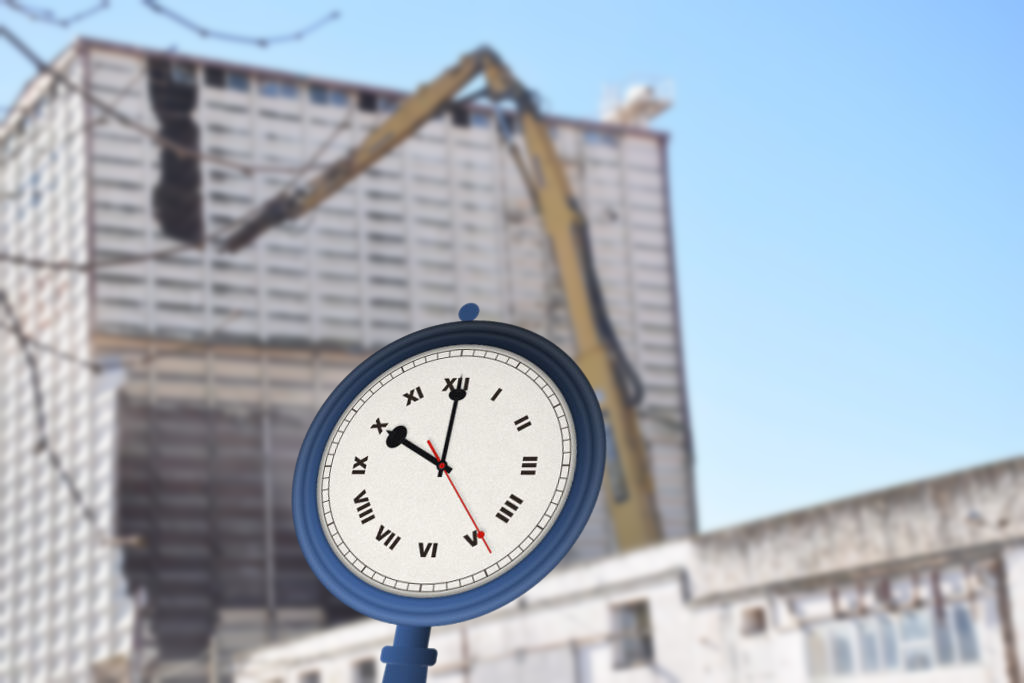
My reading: 10:00:24
